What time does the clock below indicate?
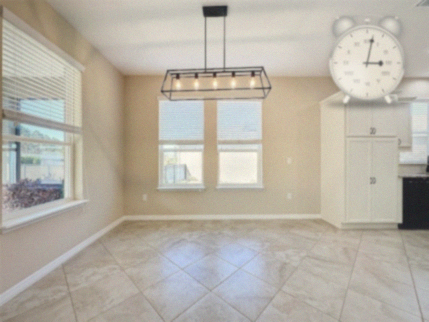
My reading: 3:02
